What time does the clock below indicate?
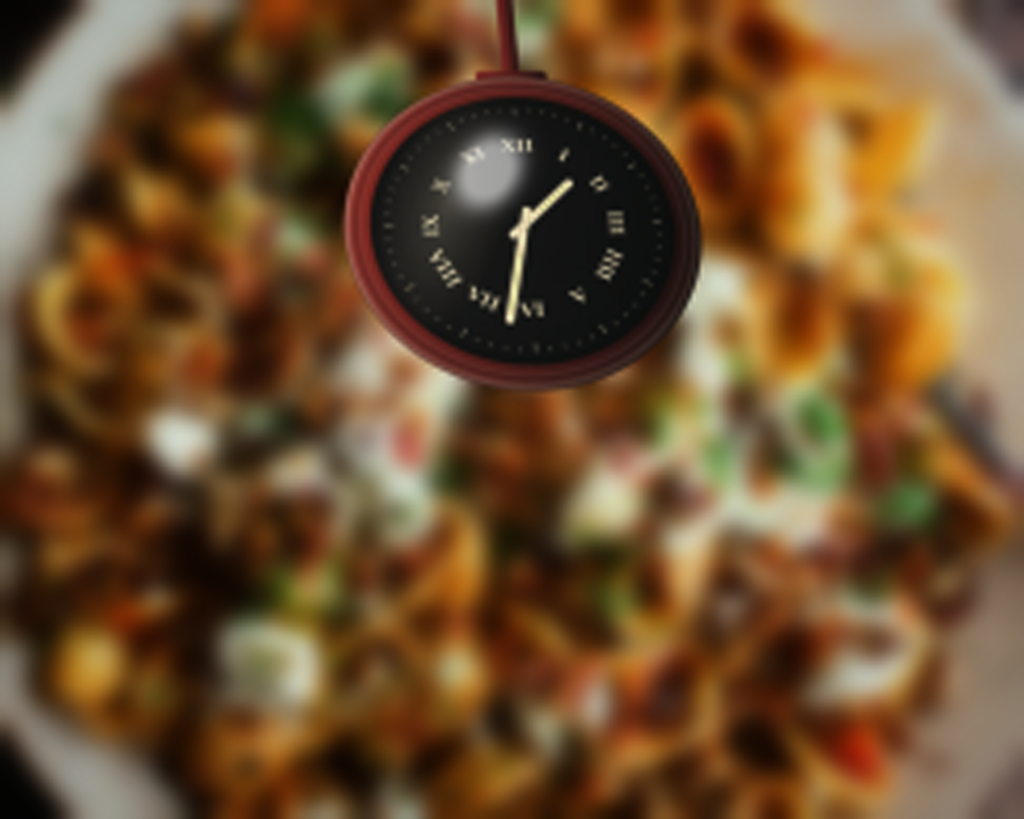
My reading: 1:32
